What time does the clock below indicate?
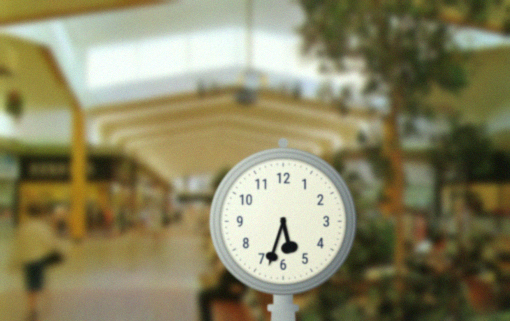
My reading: 5:33
